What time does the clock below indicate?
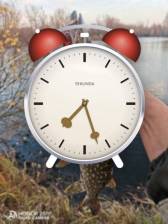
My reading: 7:27
